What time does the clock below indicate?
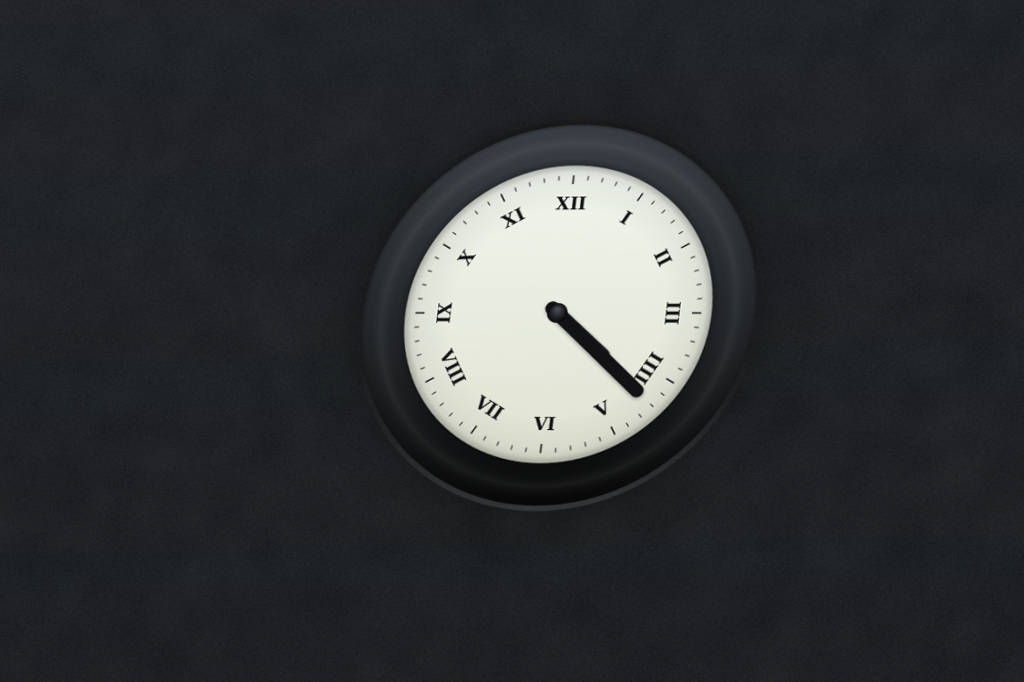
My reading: 4:22
